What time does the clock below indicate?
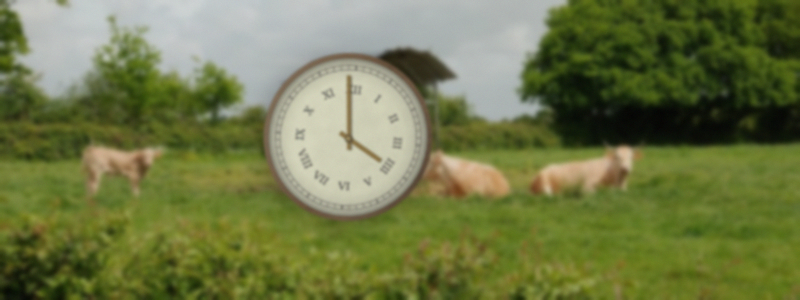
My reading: 3:59
